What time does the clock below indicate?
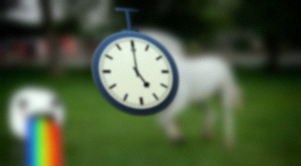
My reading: 5:00
